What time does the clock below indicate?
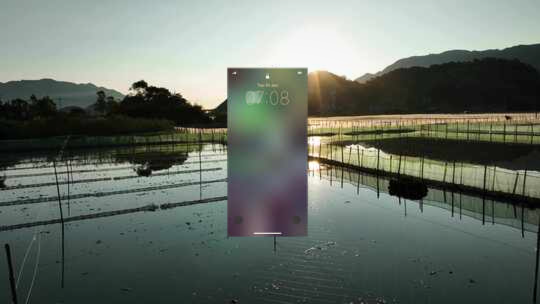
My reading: 7:08
